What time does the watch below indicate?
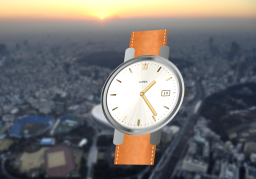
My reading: 1:24
